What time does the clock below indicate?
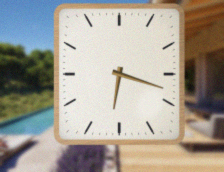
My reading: 6:18
